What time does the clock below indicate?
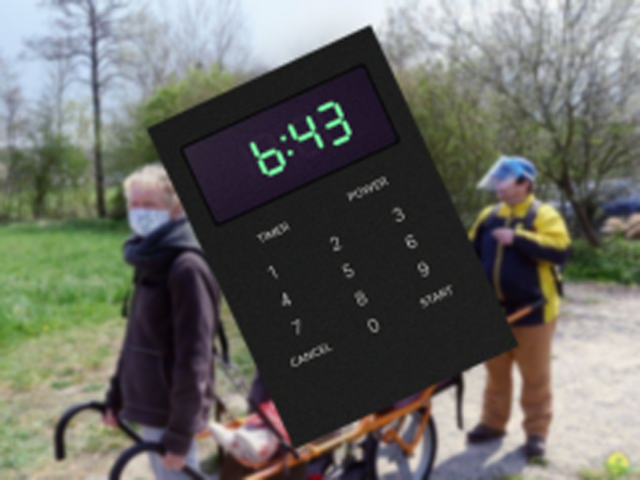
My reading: 6:43
